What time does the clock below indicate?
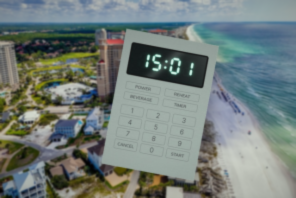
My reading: 15:01
